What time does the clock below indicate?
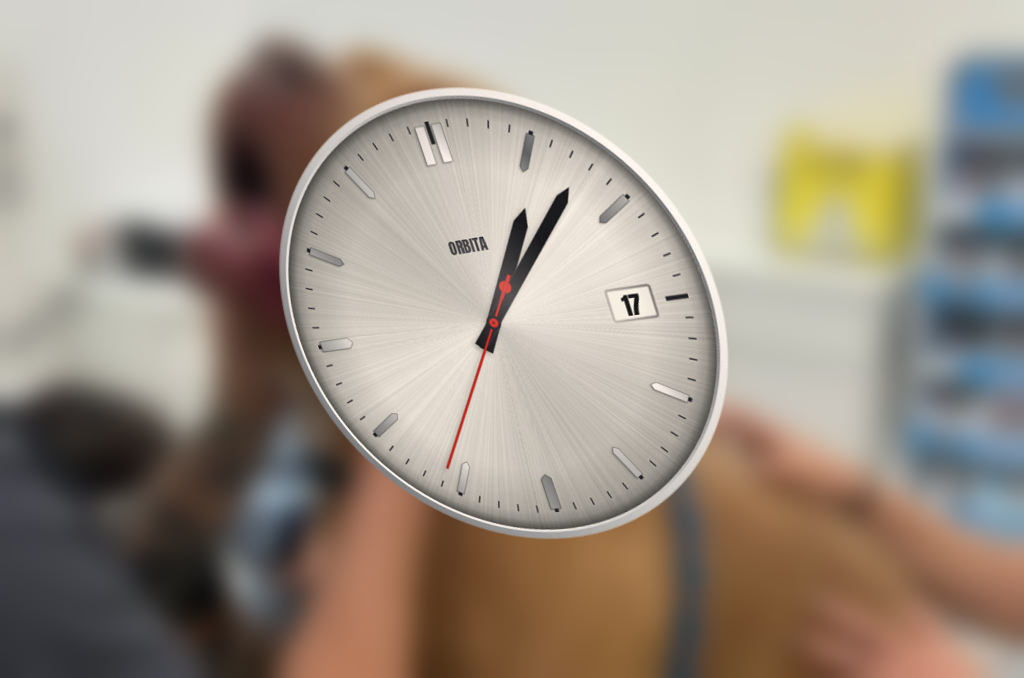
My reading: 1:07:36
